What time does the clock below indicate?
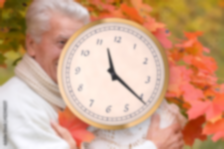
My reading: 11:21
